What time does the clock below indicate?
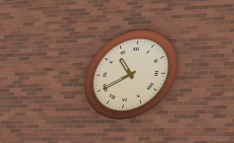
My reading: 10:40
